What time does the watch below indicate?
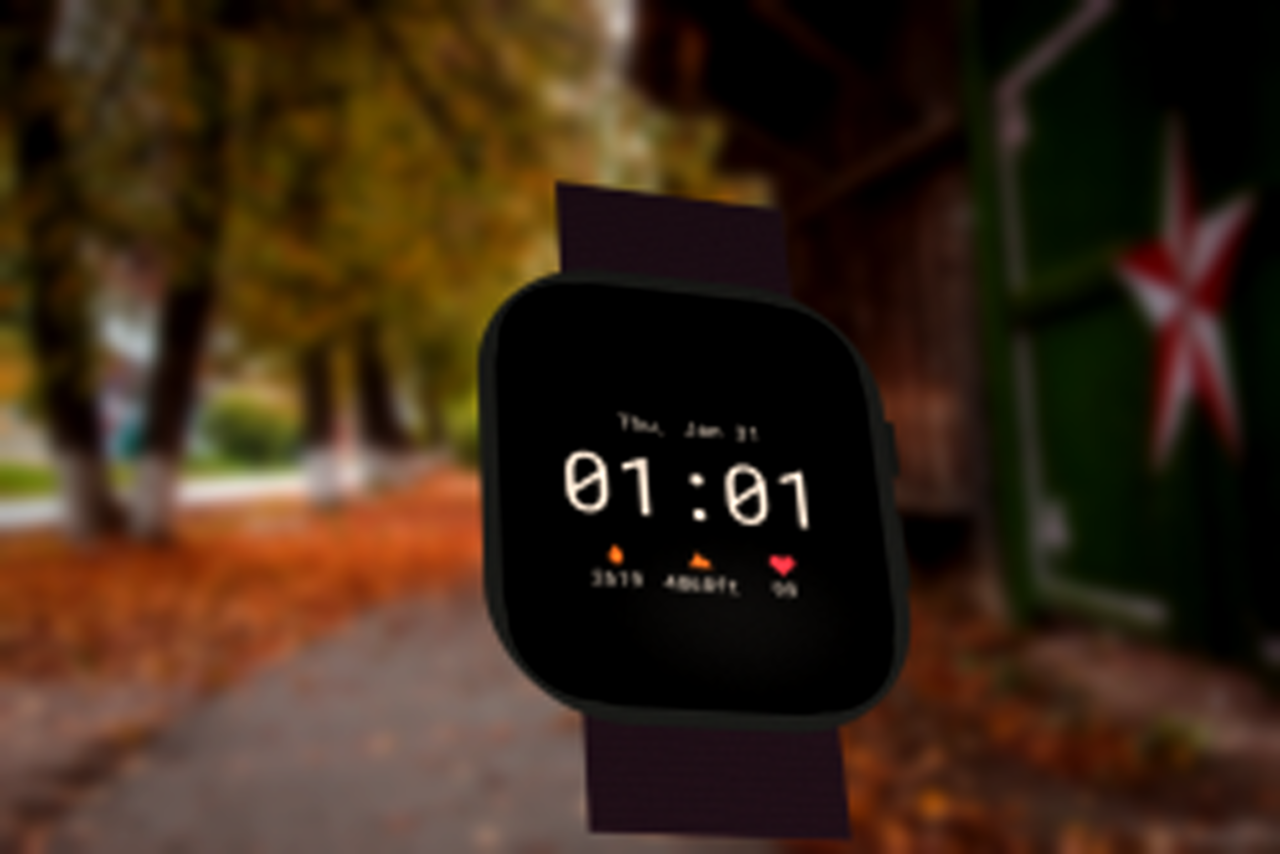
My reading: 1:01
